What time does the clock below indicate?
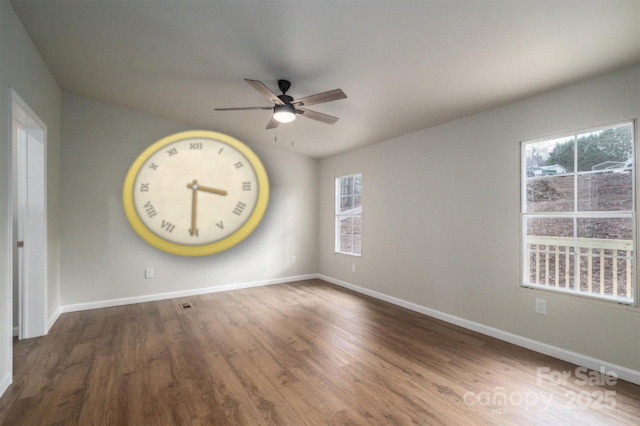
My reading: 3:30
